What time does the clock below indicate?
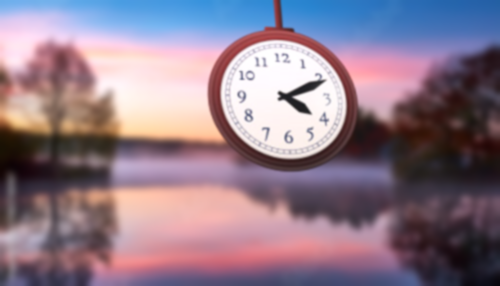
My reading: 4:11
